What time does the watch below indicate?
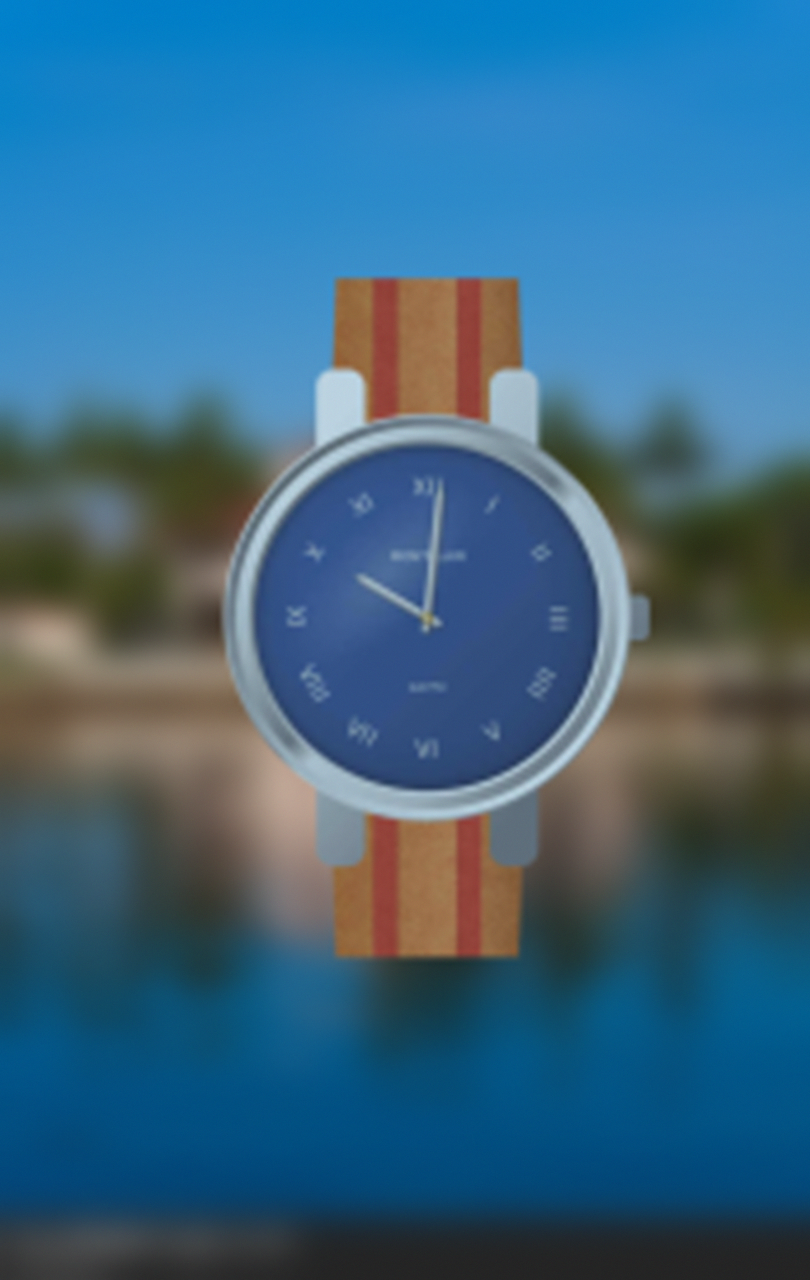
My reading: 10:01
